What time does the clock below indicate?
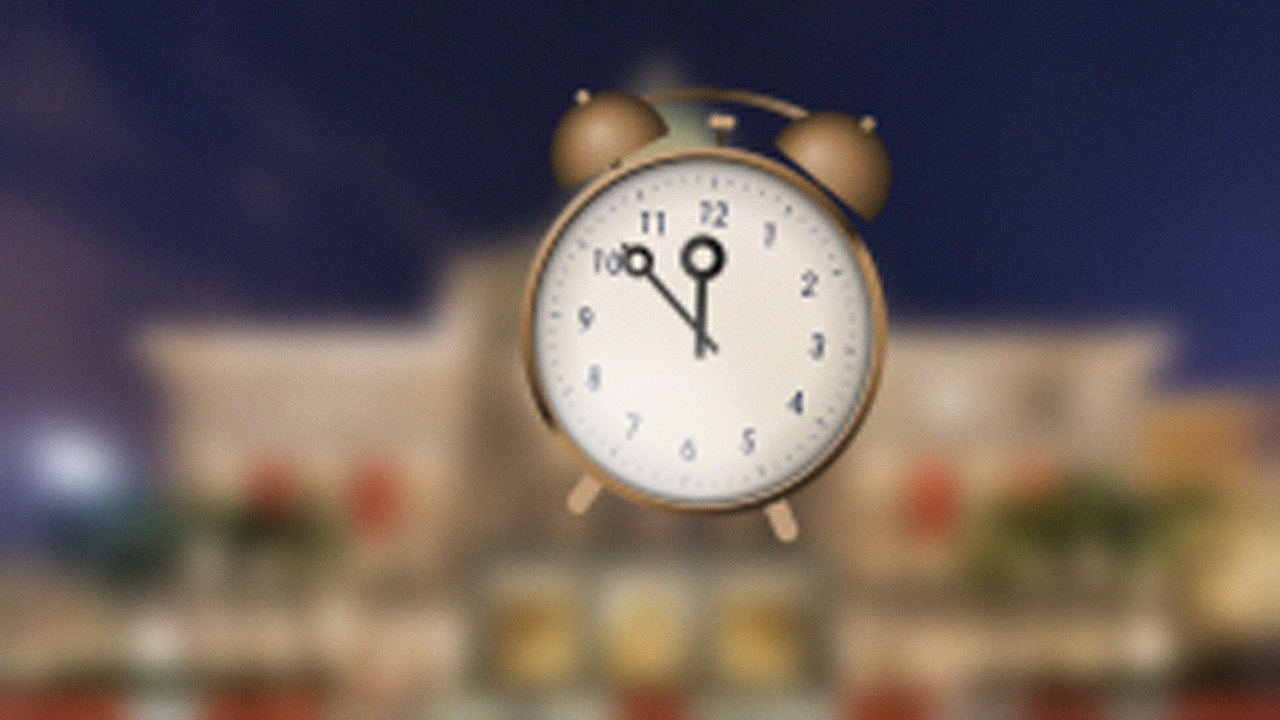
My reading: 11:52
